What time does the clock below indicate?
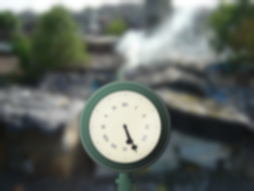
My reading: 5:26
